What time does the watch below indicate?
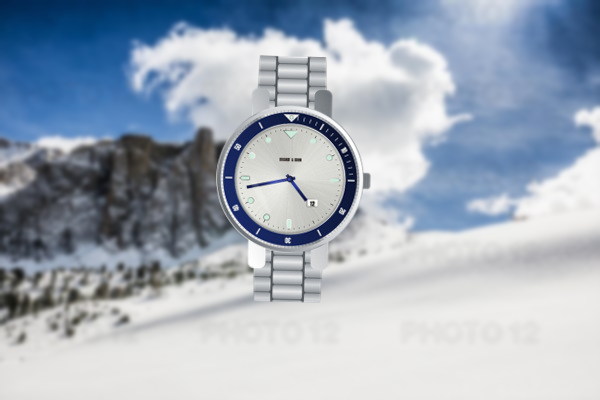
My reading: 4:43
